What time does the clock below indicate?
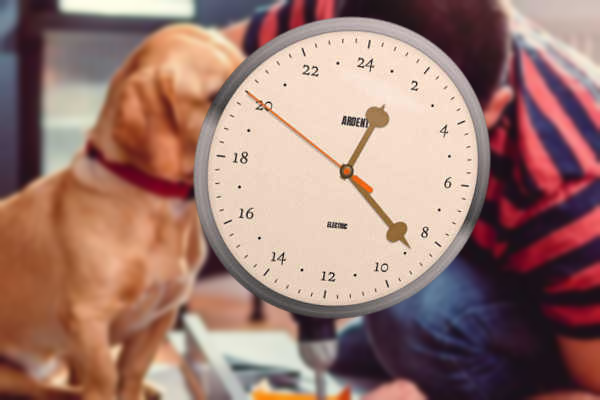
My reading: 1:21:50
